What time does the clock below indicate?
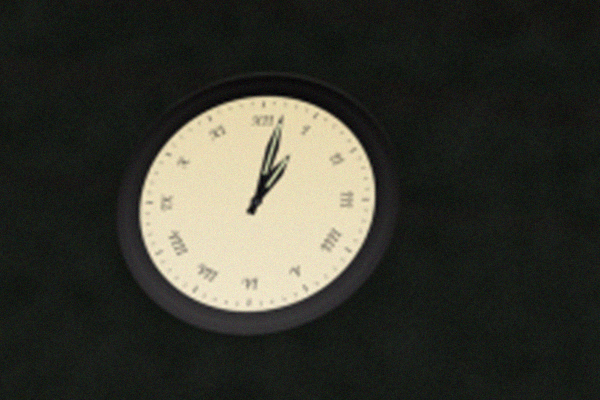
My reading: 1:02
